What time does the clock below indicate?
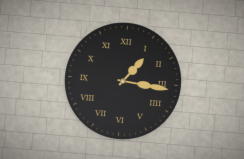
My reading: 1:16
